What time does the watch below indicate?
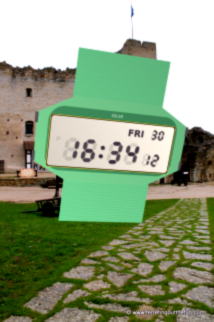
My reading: 16:34:12
